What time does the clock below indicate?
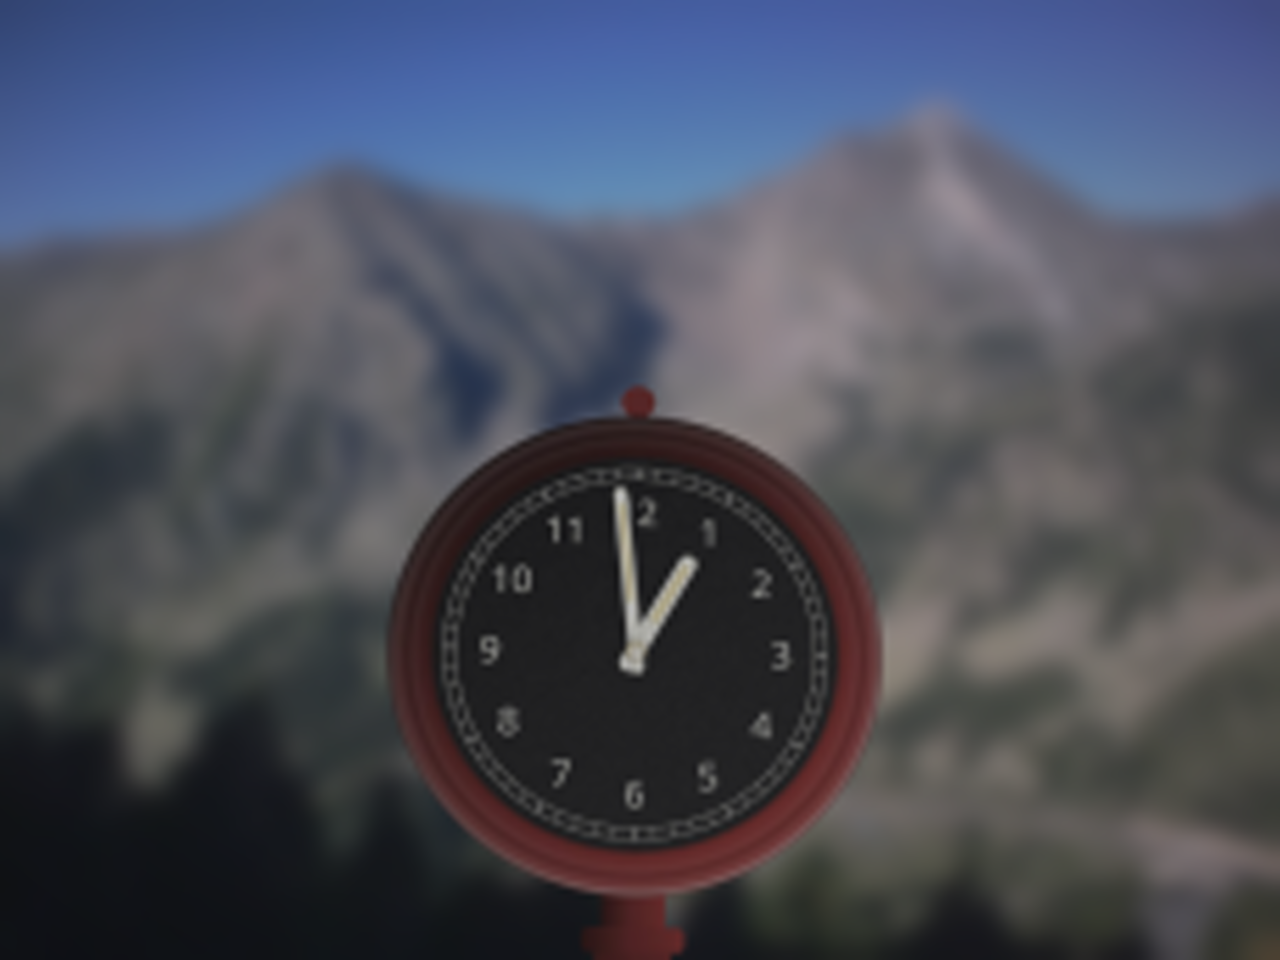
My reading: 12:59
